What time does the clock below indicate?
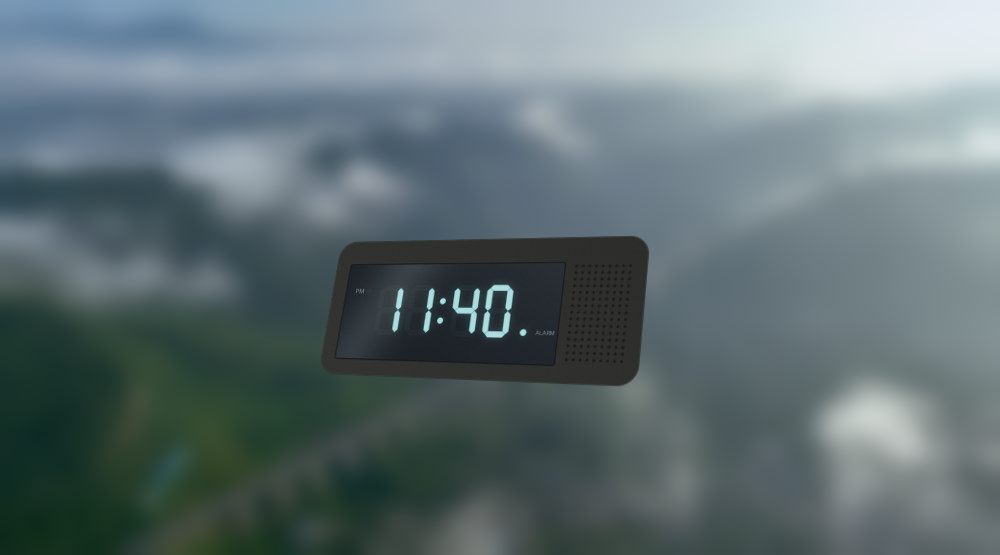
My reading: 11:40
